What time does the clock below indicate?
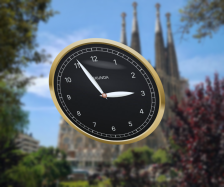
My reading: 2:56
